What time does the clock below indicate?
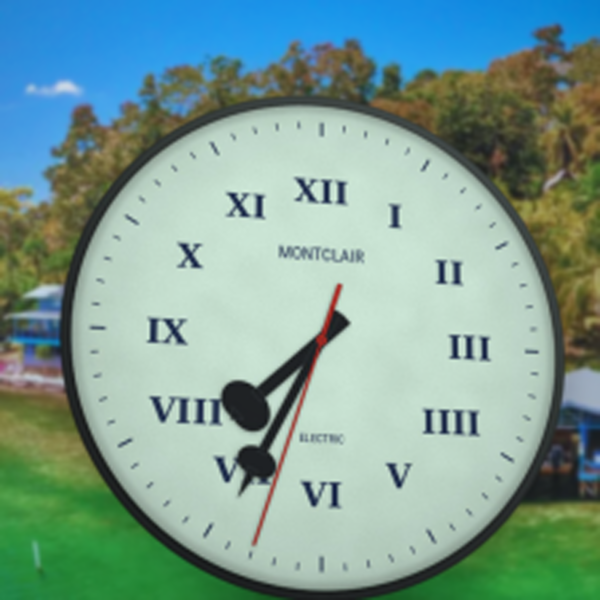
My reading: 7:34:33
